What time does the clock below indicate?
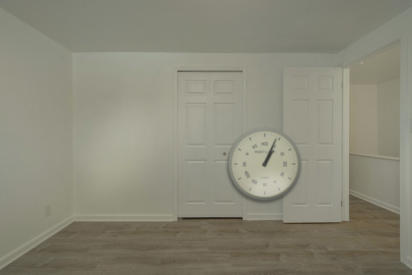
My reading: 1:04
